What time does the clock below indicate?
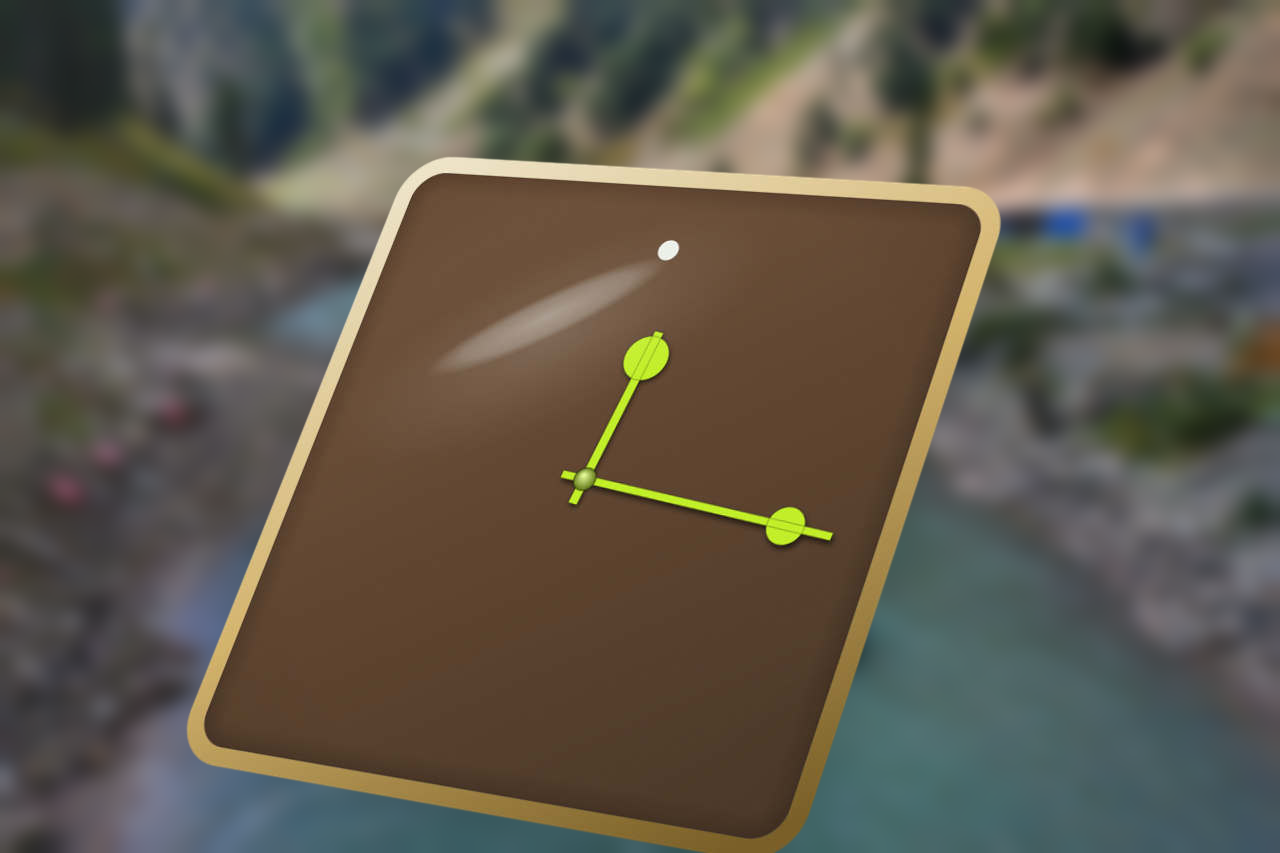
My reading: 12:16
